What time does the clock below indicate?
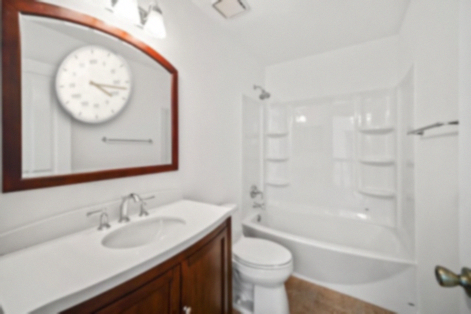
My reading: 4:17
